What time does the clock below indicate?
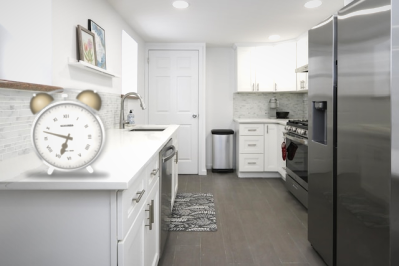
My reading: 6:48
